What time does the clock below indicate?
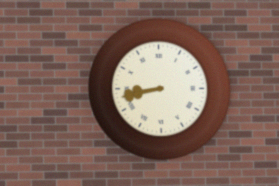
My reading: 8:43
